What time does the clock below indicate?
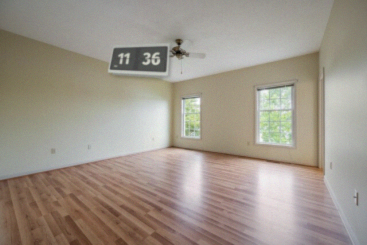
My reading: 11:36
